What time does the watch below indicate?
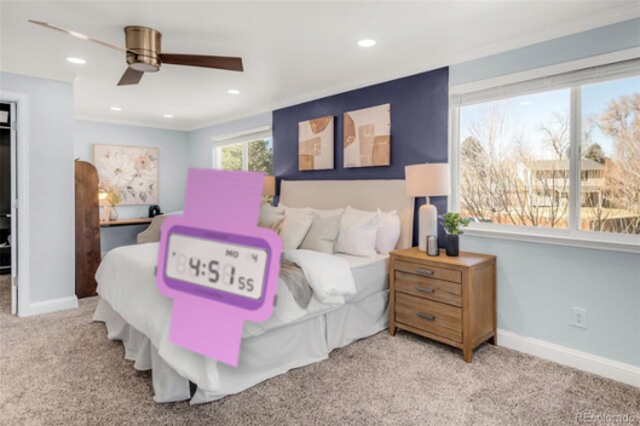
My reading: 4:51
